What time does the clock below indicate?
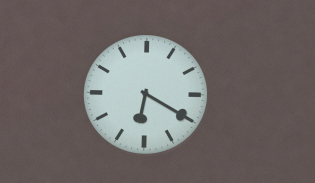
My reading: 6:20
